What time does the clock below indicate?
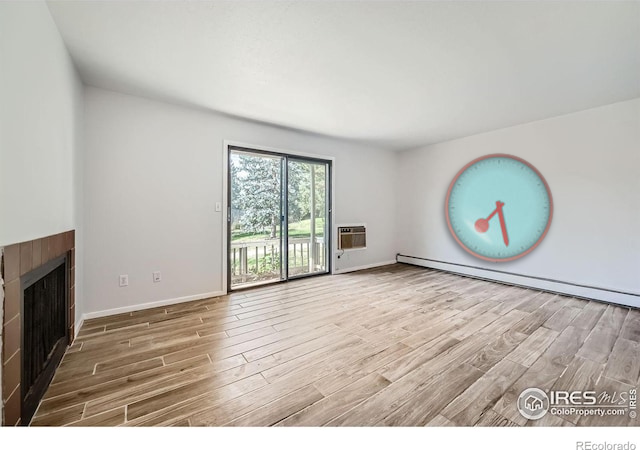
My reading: 7:28
